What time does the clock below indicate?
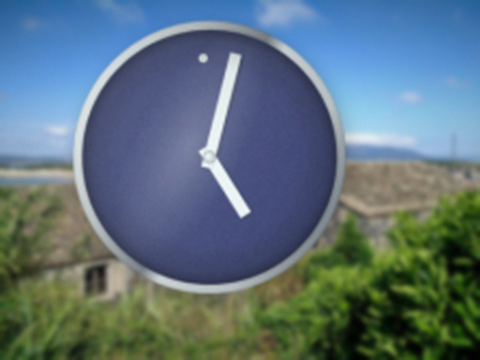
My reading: 5:03
